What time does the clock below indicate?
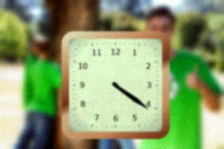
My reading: 4:21
